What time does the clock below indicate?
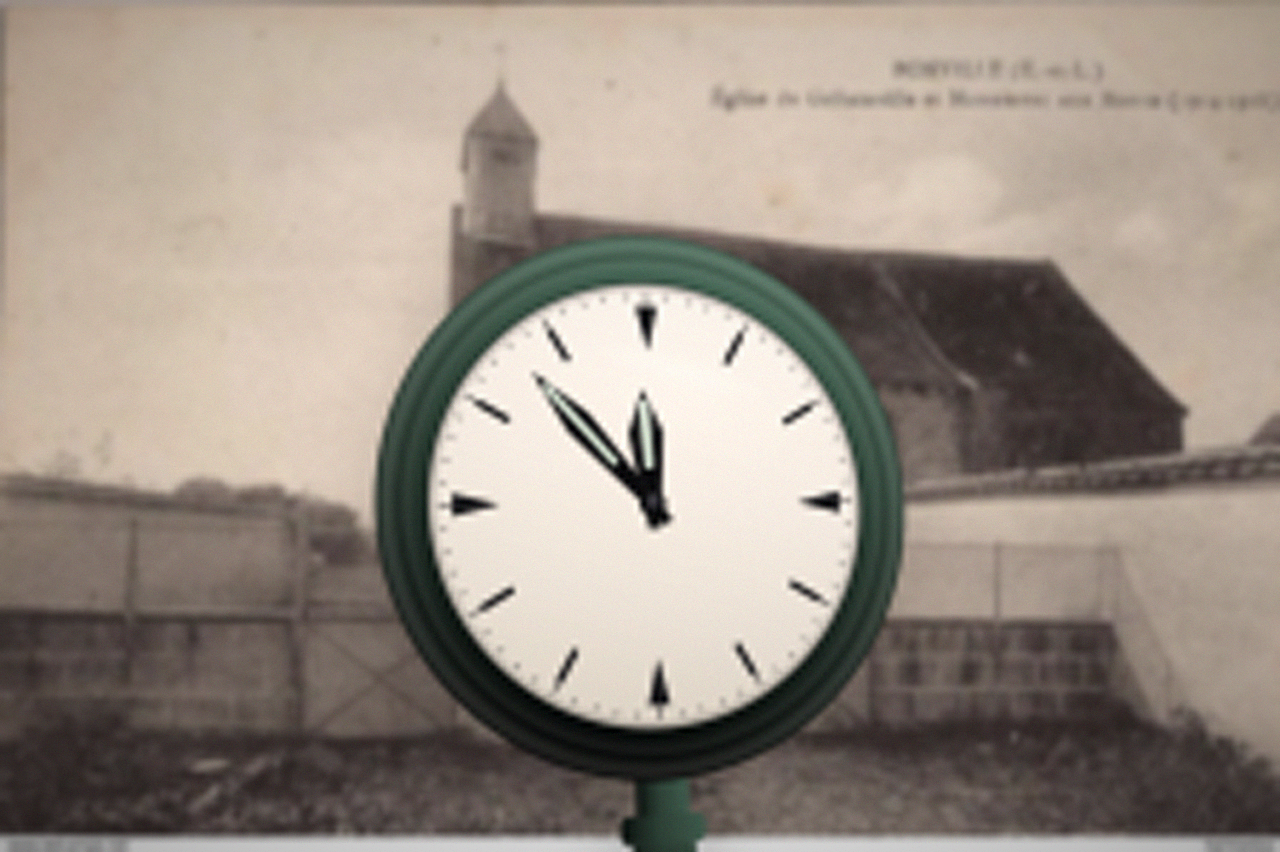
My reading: 11:53
